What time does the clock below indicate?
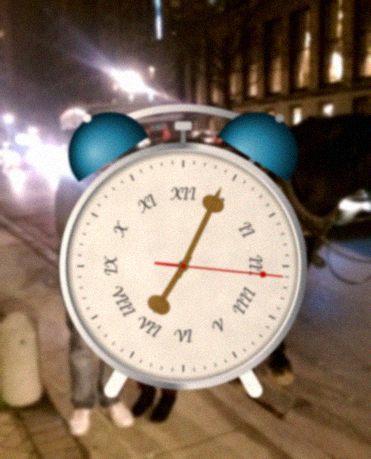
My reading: 7:04:16
